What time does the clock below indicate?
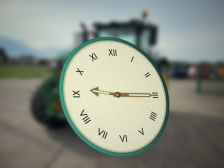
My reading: 9:15
